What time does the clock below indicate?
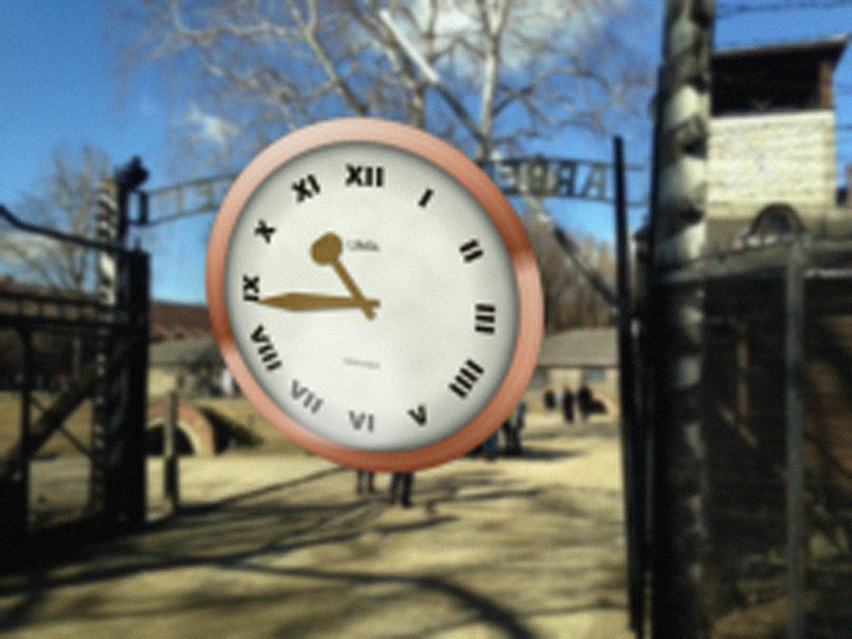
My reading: 10:44
